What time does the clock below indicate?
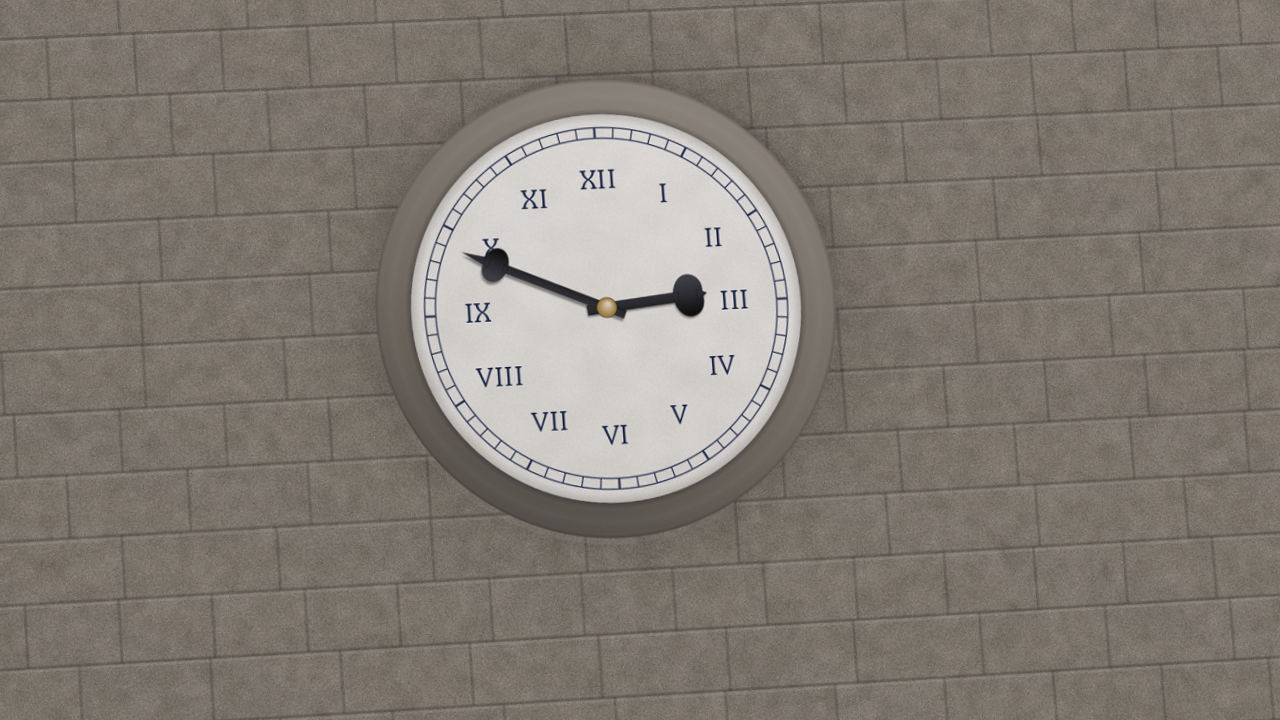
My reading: 2:49
